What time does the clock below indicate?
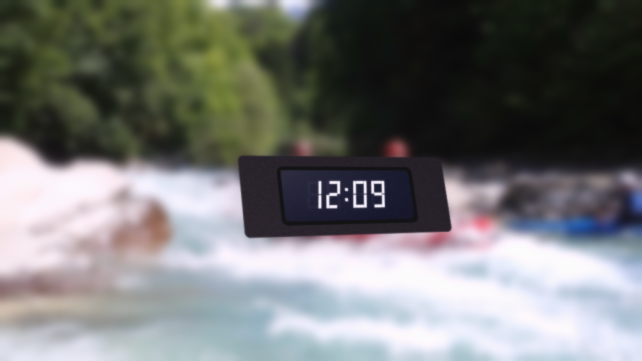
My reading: 12:09
